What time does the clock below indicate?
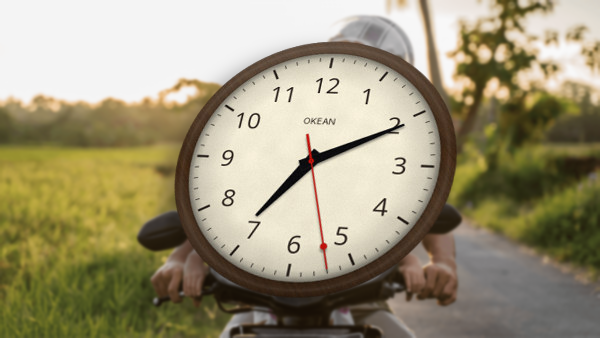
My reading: 7:10:27
